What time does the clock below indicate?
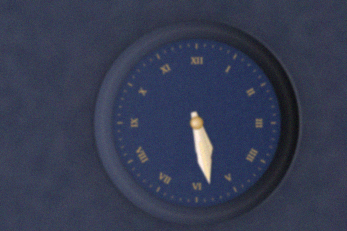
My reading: 5:28
